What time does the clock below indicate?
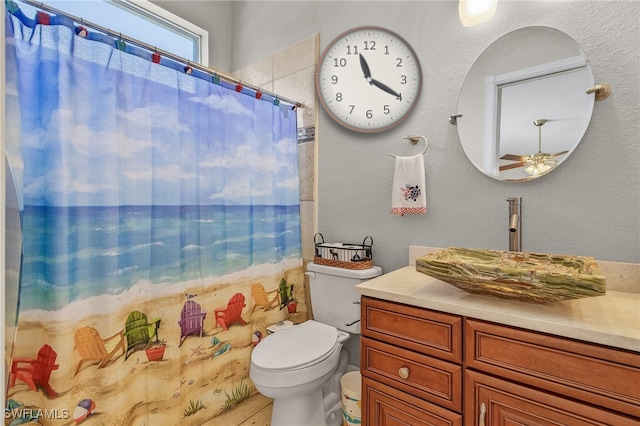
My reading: 11:20
